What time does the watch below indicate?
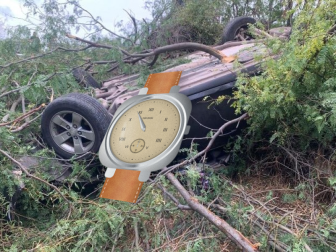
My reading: 10:54
